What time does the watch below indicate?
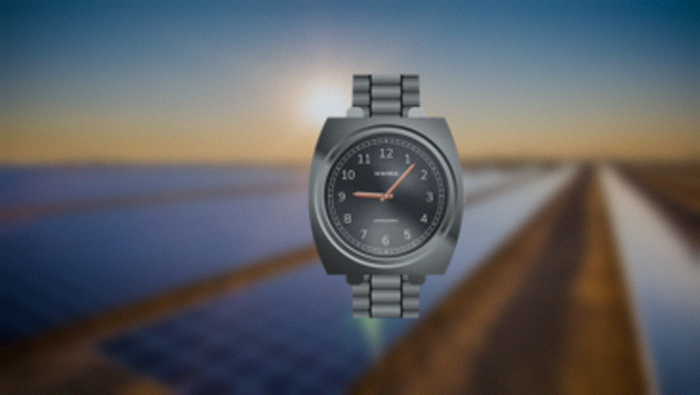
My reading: 9:07
